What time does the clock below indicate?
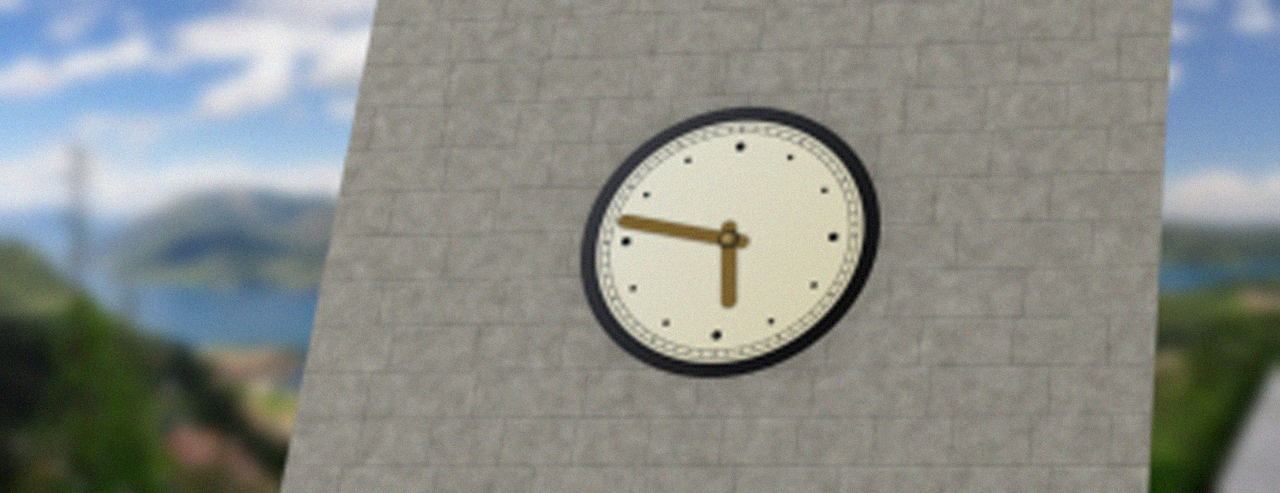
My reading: 5:47
